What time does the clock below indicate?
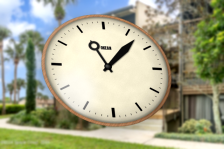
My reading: 11:07
